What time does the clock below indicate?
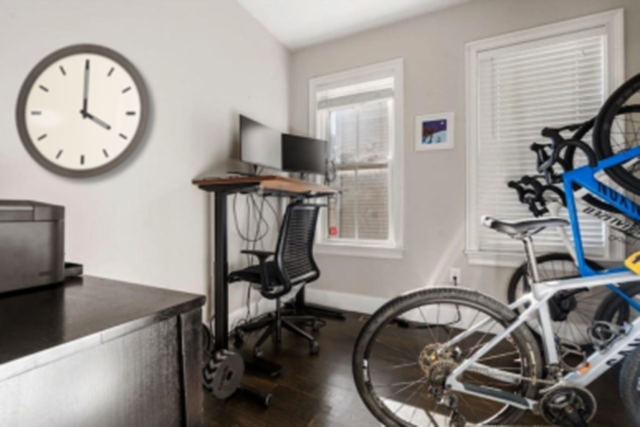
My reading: 4:00
